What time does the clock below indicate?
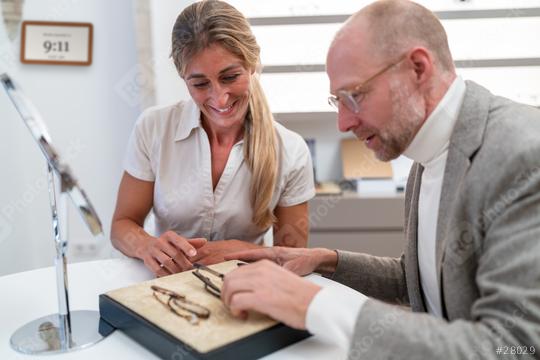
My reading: 9:11
